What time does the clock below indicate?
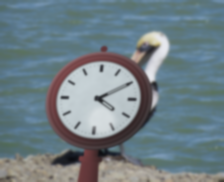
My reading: 4:10
